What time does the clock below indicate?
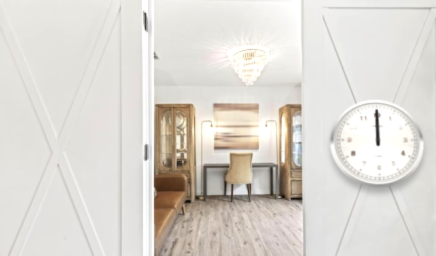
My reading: 12:00
